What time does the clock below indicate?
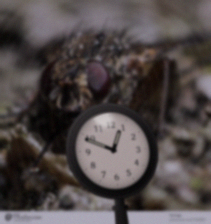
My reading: 12:49
